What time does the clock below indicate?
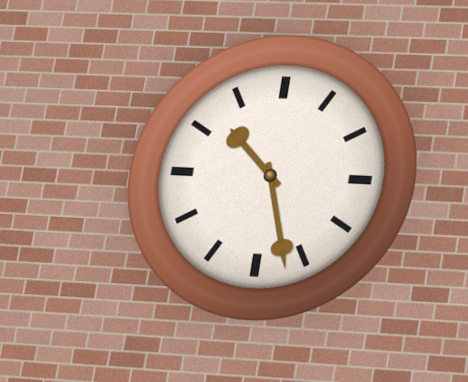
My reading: 10:27
